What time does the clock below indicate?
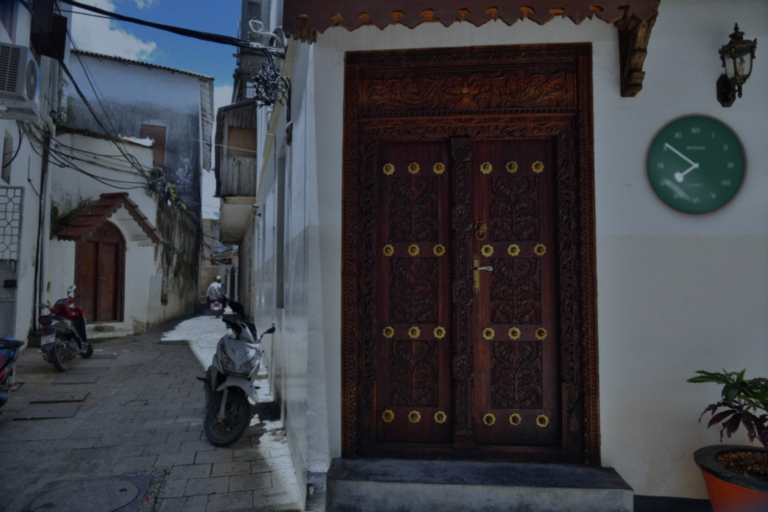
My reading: 7:51
